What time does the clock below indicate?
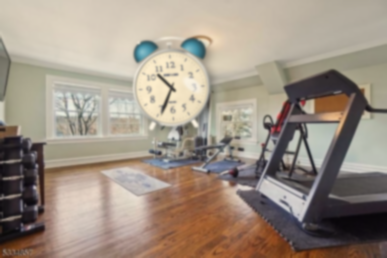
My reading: 10:34
